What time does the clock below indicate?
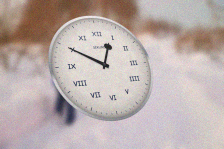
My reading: 12:50
